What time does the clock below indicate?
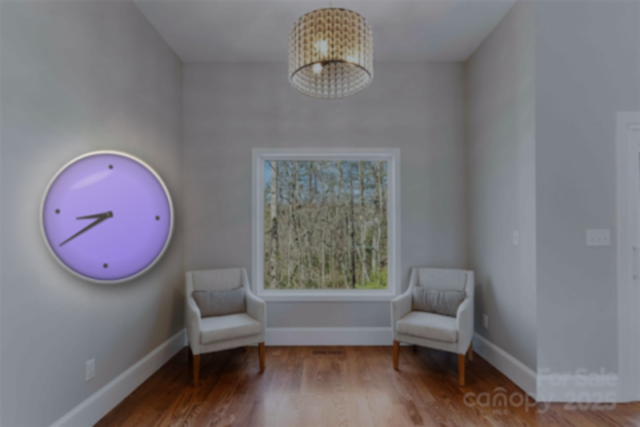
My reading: 8:39
